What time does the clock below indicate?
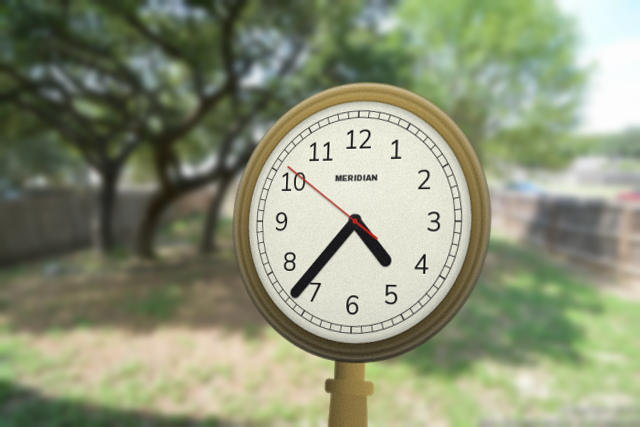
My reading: 4:36:51
